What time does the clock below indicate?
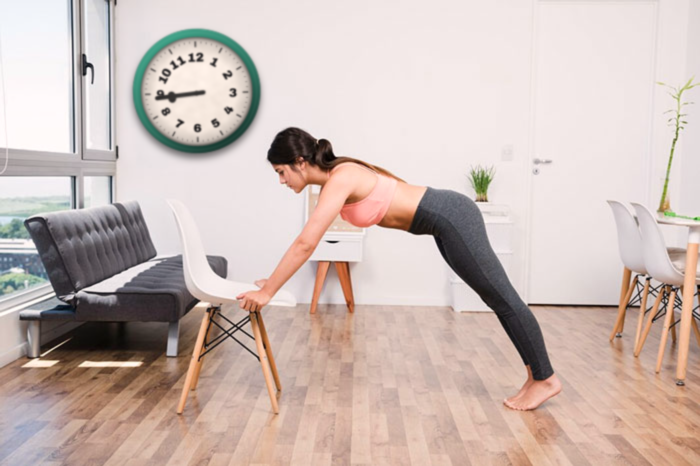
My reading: 8:44
